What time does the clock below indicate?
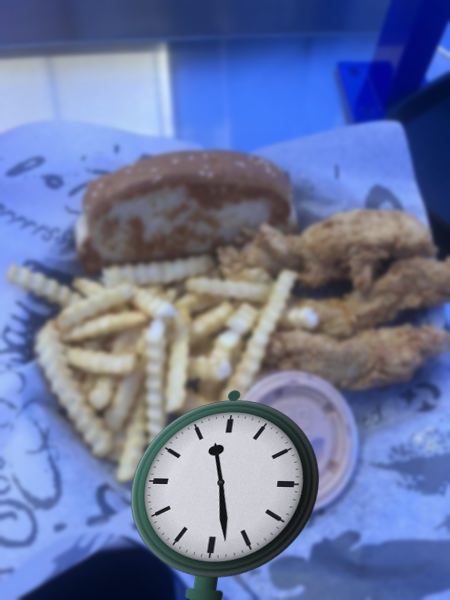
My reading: 11:28
